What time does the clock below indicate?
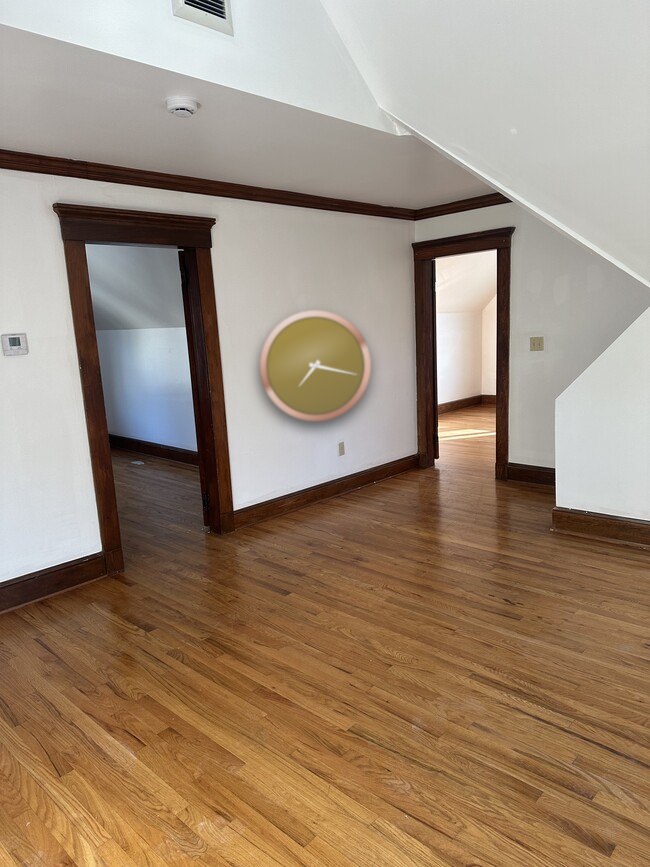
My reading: 7:17
